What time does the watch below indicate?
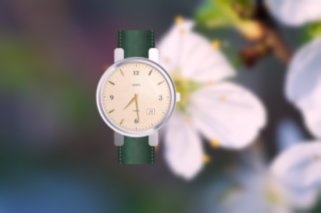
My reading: 7:29
